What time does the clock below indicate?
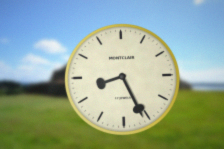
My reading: 8:26
